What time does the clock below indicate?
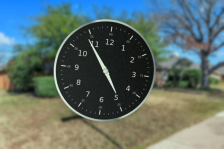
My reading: 4:54
